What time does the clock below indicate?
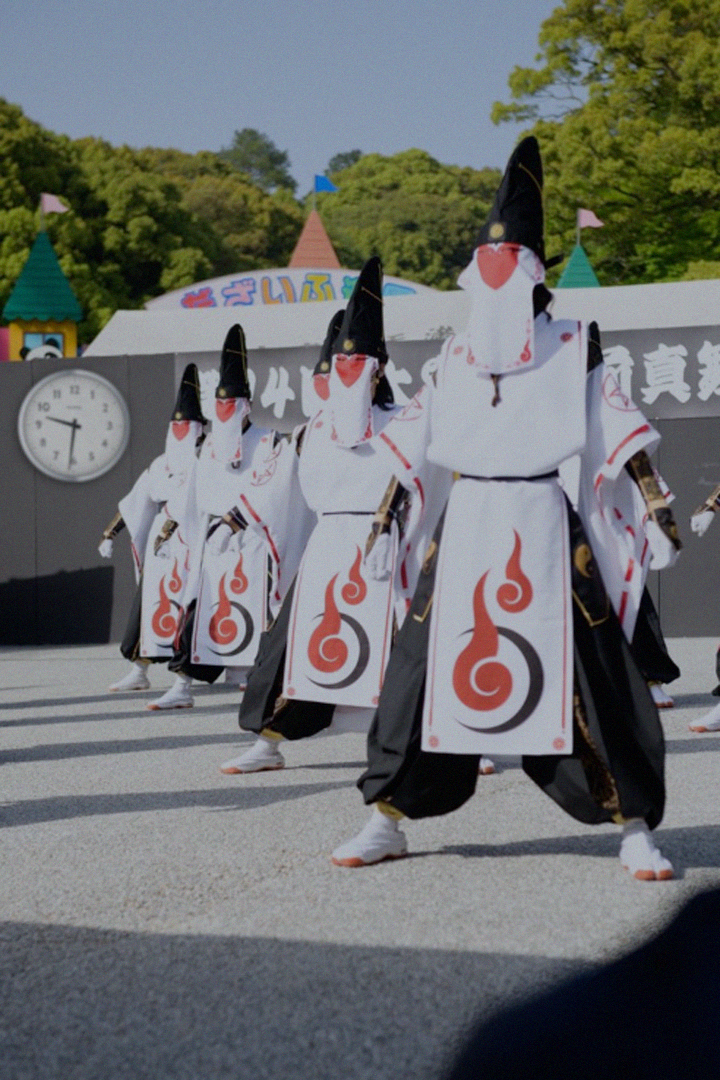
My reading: 9:31
